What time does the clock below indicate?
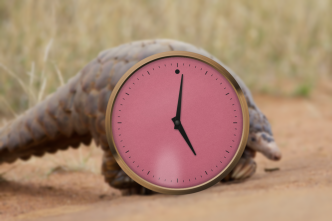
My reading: 5:01
